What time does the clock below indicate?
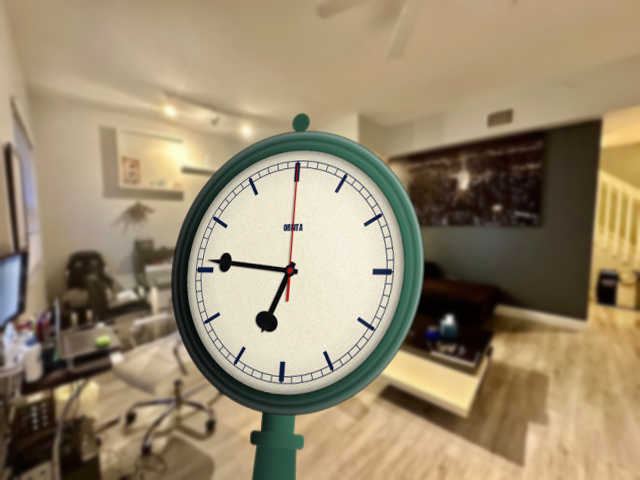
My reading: 6:46:00
